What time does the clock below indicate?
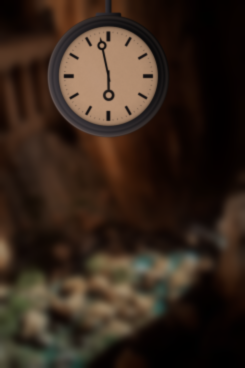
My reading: 5:58
